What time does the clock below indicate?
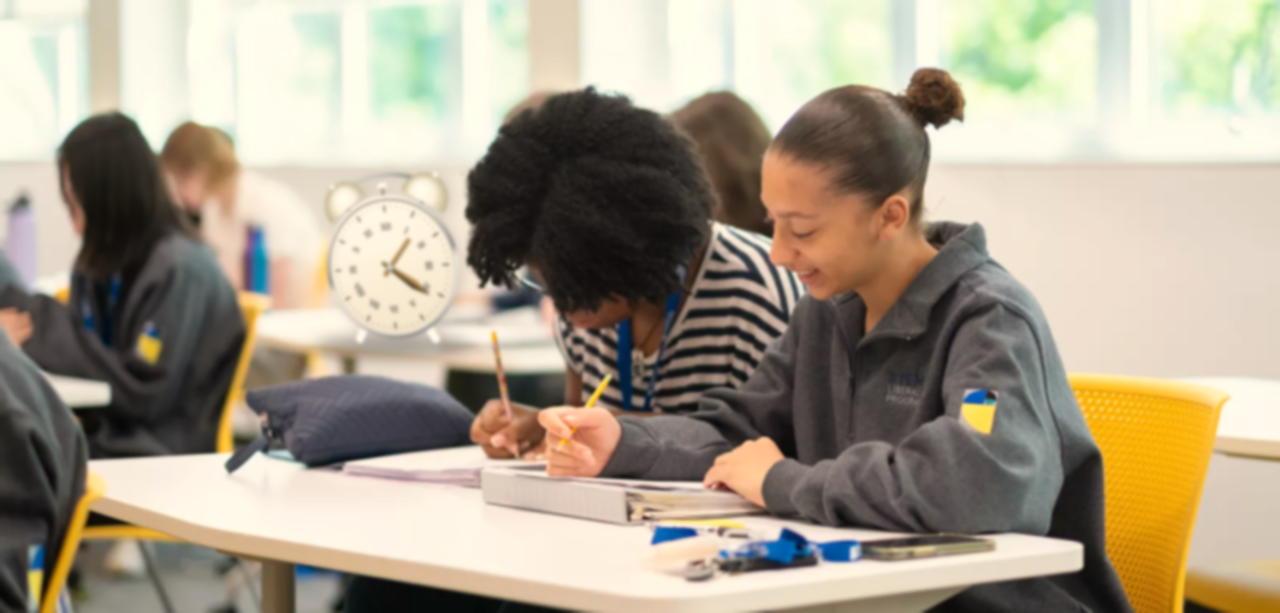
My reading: 1:21
